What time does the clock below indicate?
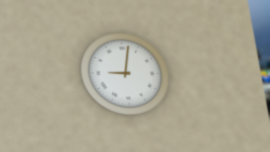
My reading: 9:02
